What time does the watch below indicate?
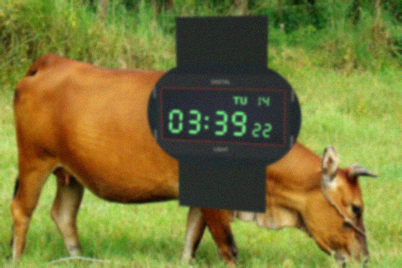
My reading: 3:39:22
